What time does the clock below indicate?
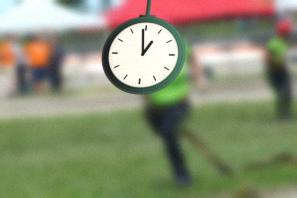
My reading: 12:59
